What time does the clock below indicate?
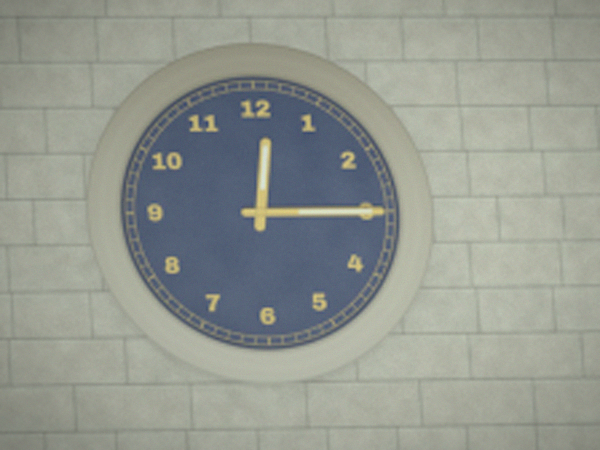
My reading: 12:15
